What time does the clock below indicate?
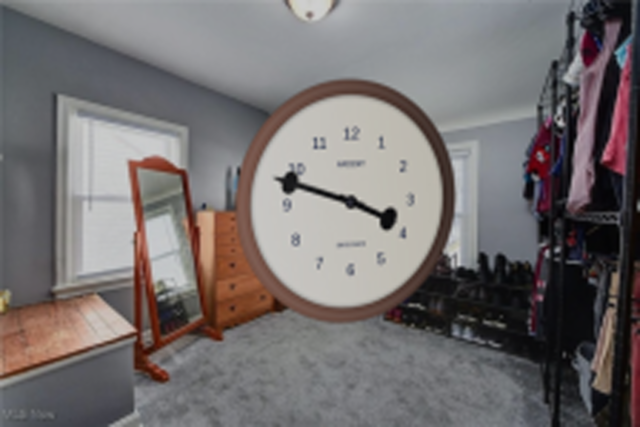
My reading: 3:48
